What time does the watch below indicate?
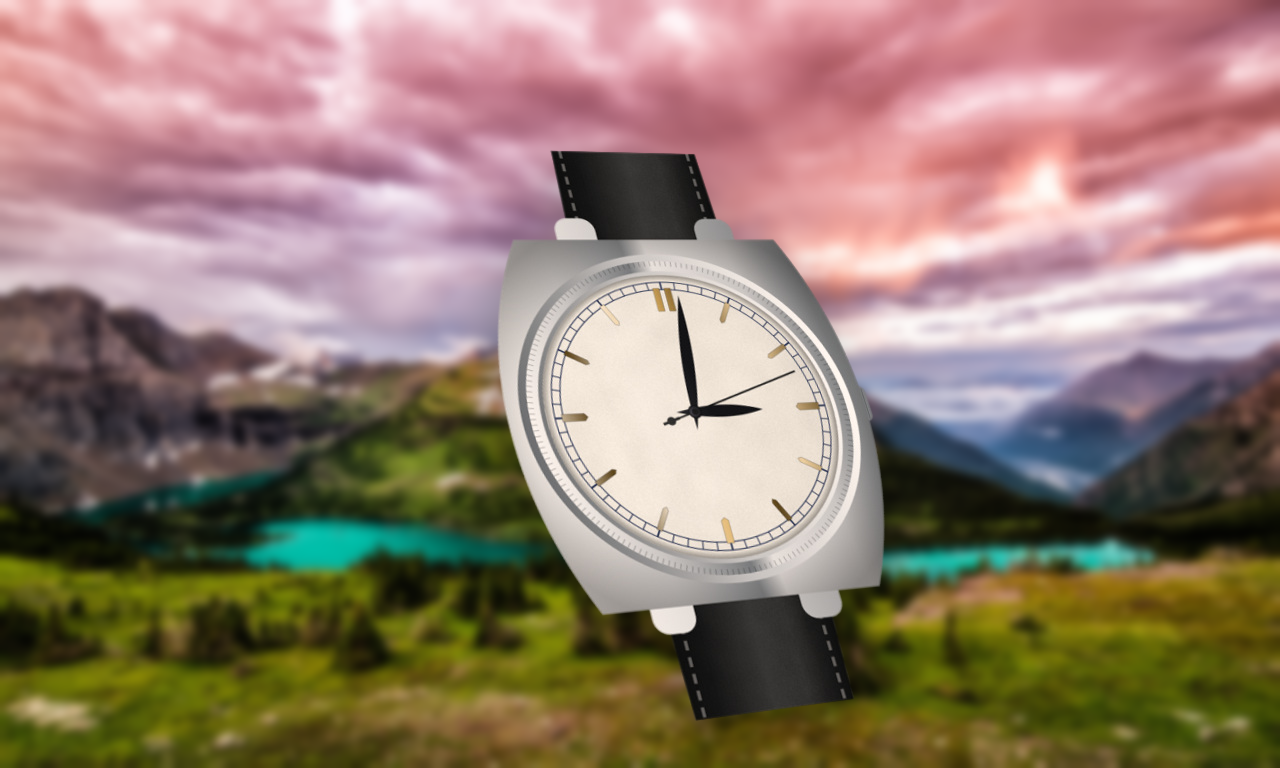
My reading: 3:01:12
